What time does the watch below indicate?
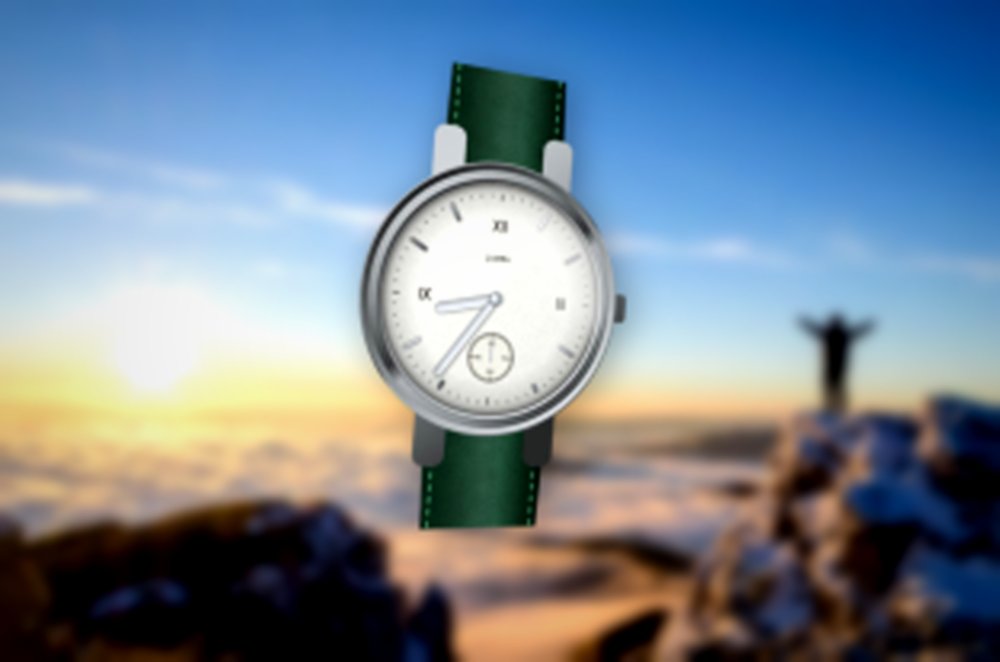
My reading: 8:36
